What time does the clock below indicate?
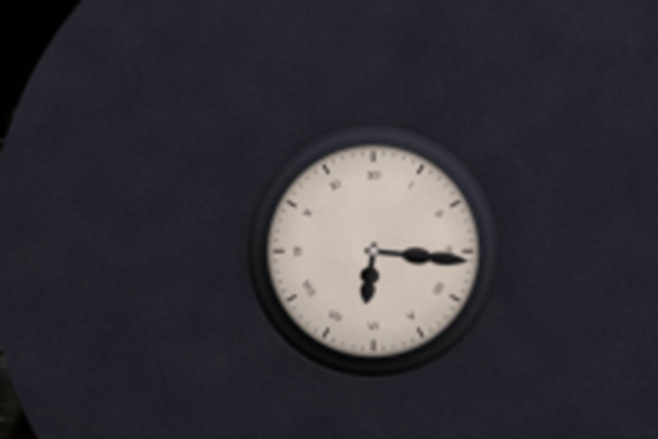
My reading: 6:16
